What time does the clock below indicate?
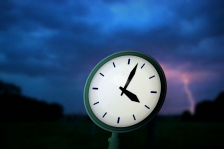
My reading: 4:03
